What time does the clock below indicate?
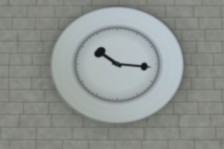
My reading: 10:16
